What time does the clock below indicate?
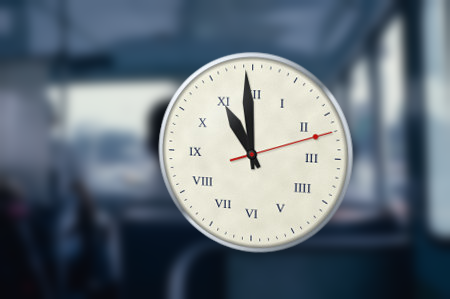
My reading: 10:59:12
